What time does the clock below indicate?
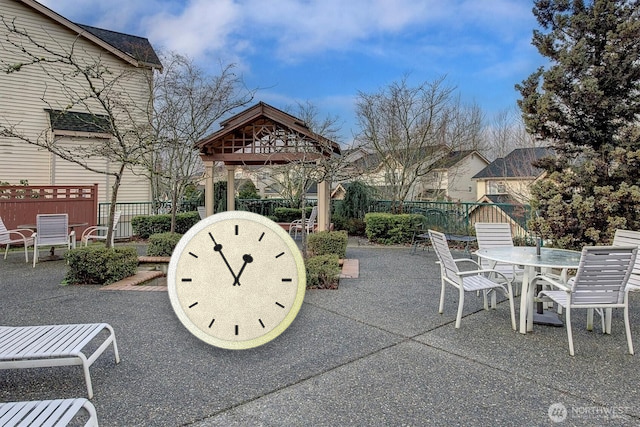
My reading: 12:55
